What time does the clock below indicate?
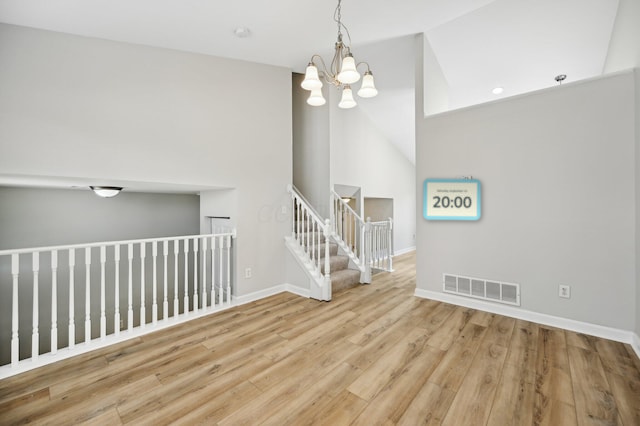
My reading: 20:00
